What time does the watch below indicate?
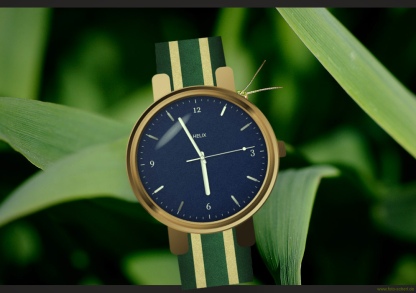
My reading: 5:56:14
